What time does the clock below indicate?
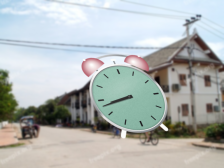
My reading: 8:43
